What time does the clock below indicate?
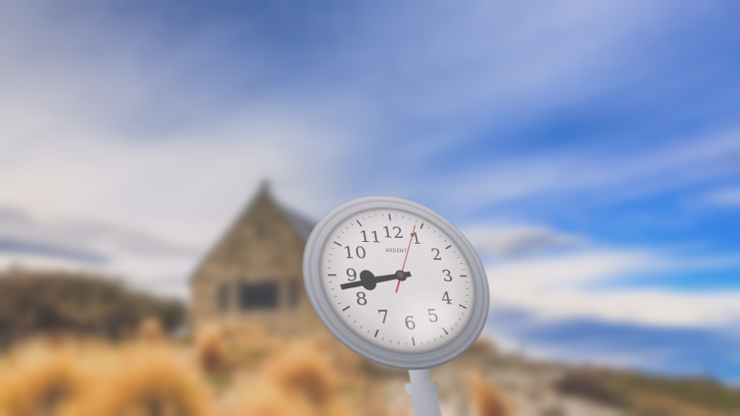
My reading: 8:43:04
